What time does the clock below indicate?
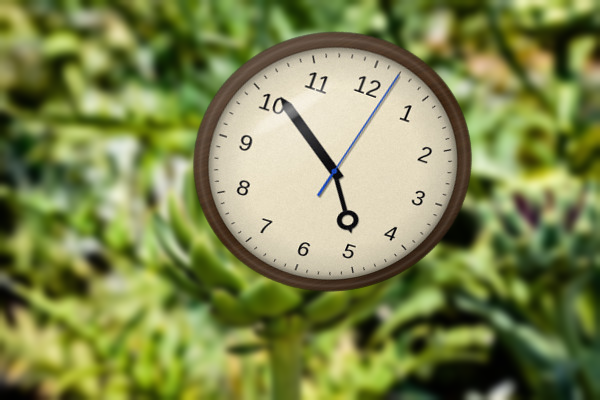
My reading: 4:51:02
